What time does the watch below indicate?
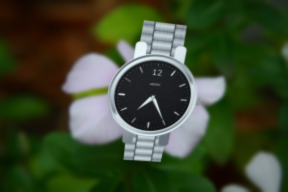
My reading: 7:25
